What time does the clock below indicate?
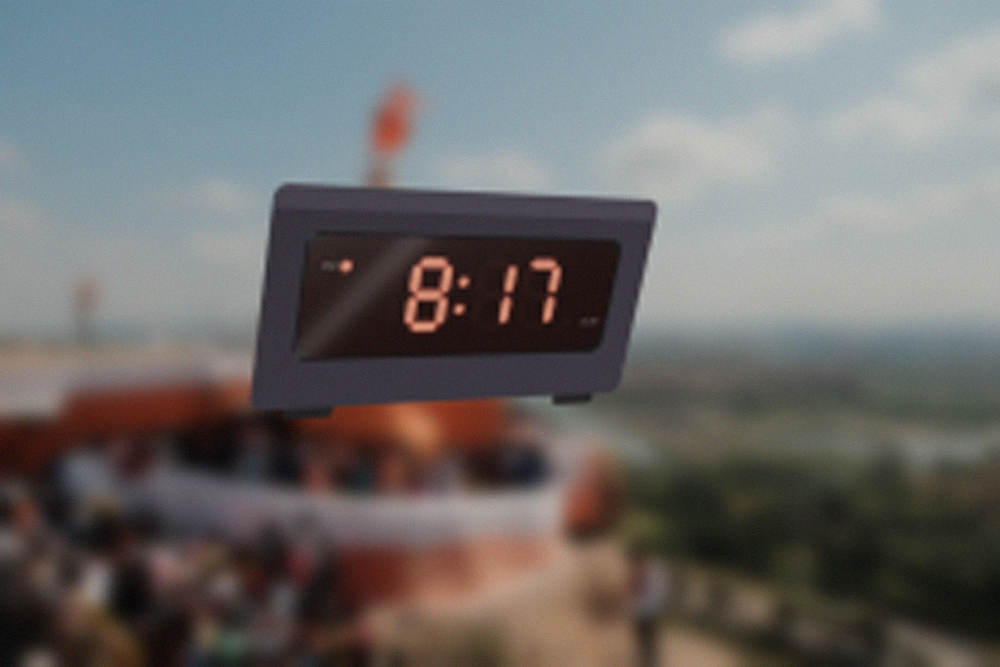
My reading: 8:17
